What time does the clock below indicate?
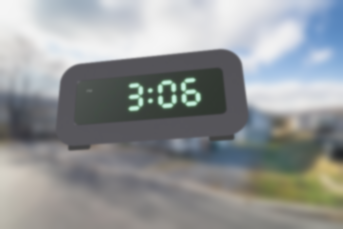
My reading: 3:06
